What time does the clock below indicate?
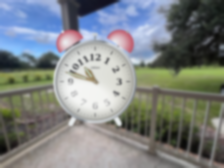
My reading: 10:48
